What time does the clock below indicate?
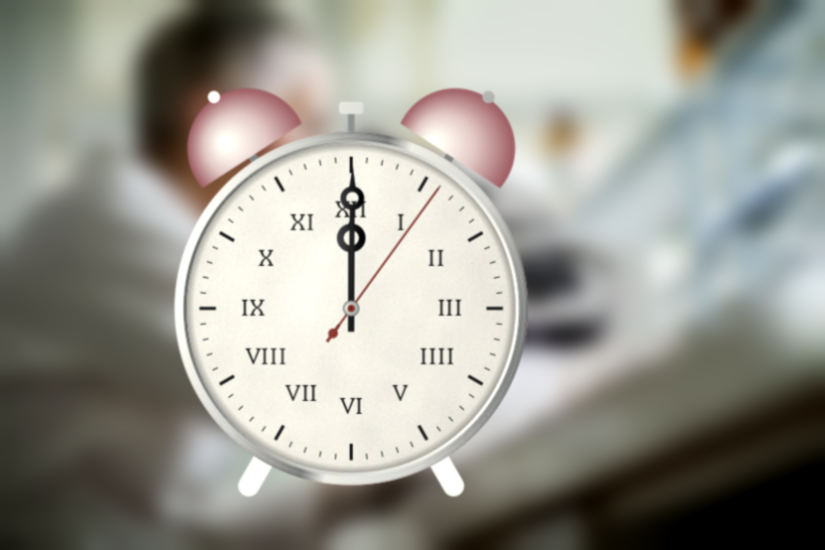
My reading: 12:00:06
